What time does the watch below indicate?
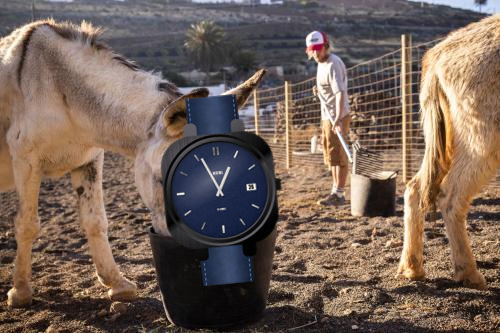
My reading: 12:56
